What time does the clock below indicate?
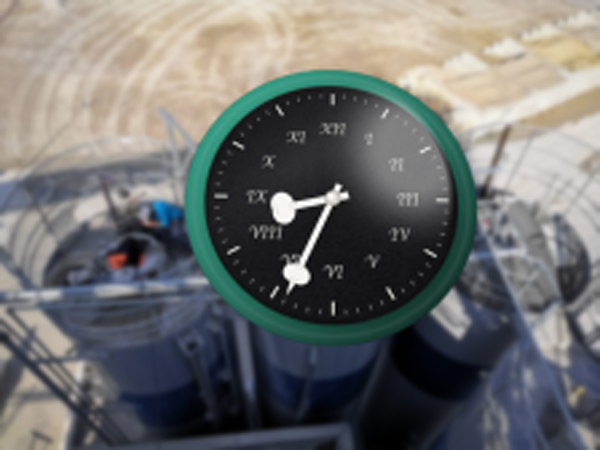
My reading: 8:34
